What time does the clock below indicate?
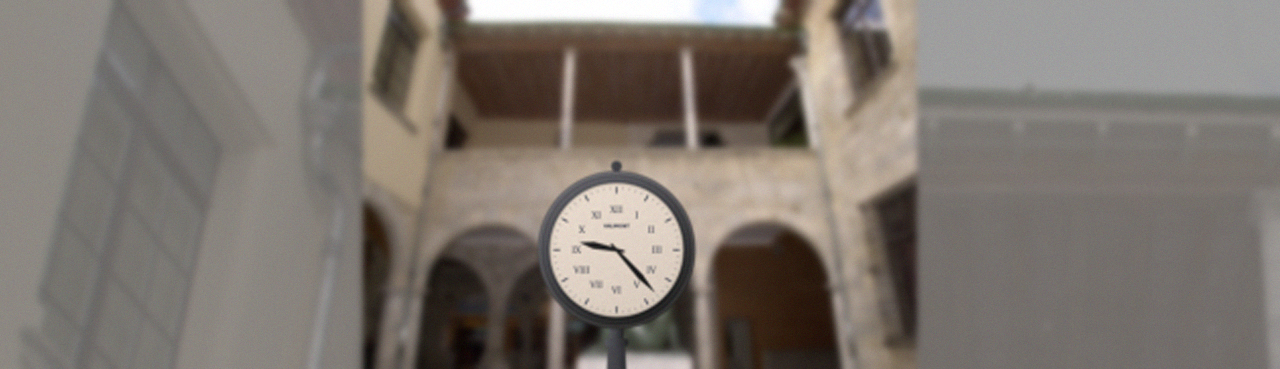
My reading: 9:23
